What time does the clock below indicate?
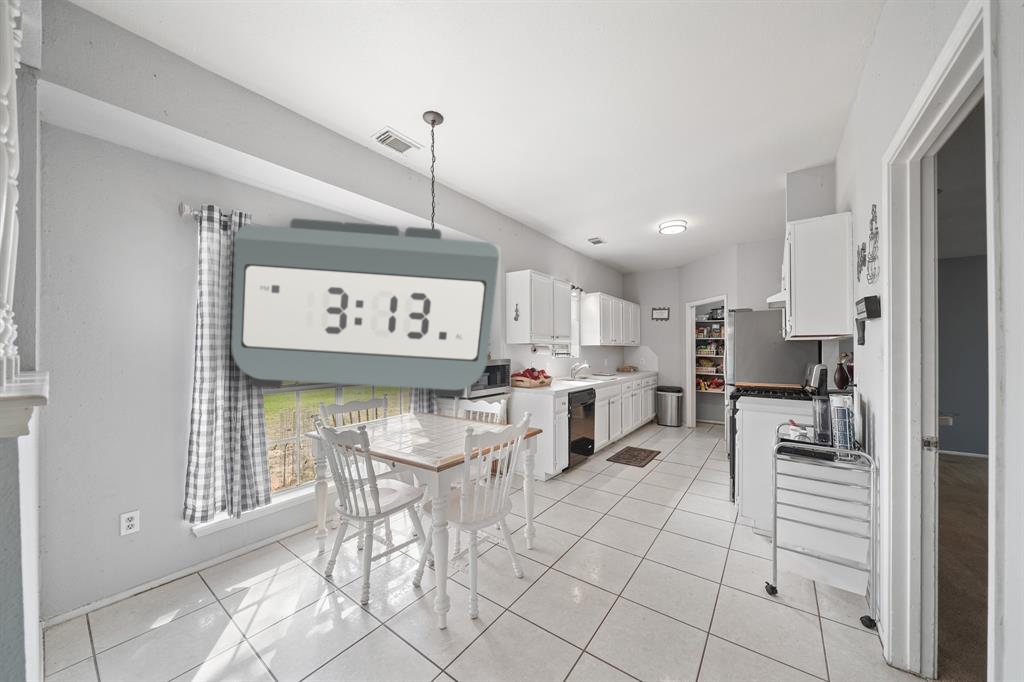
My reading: 3:13
